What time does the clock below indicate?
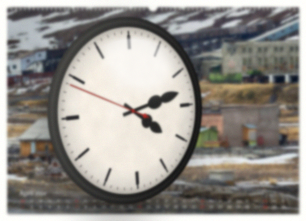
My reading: 4:12:49
